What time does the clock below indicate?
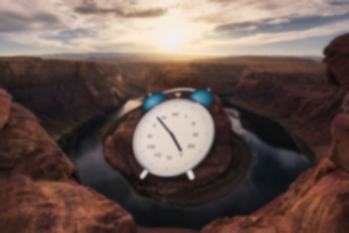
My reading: 4:53
